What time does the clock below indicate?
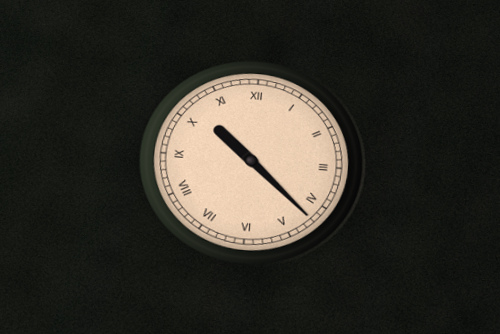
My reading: 10:22
